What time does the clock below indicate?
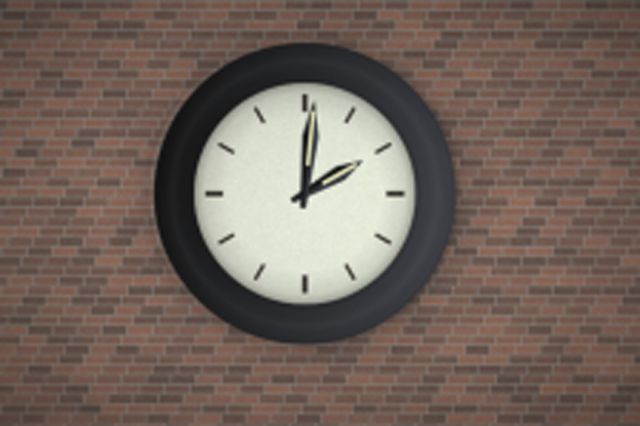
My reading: 2:01
